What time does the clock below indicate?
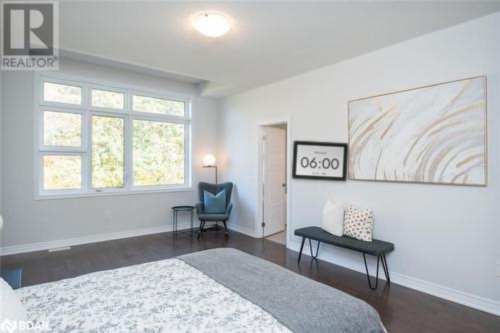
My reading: 6:00
